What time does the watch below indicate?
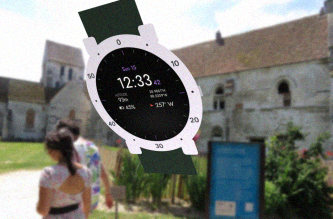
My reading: 12:33
